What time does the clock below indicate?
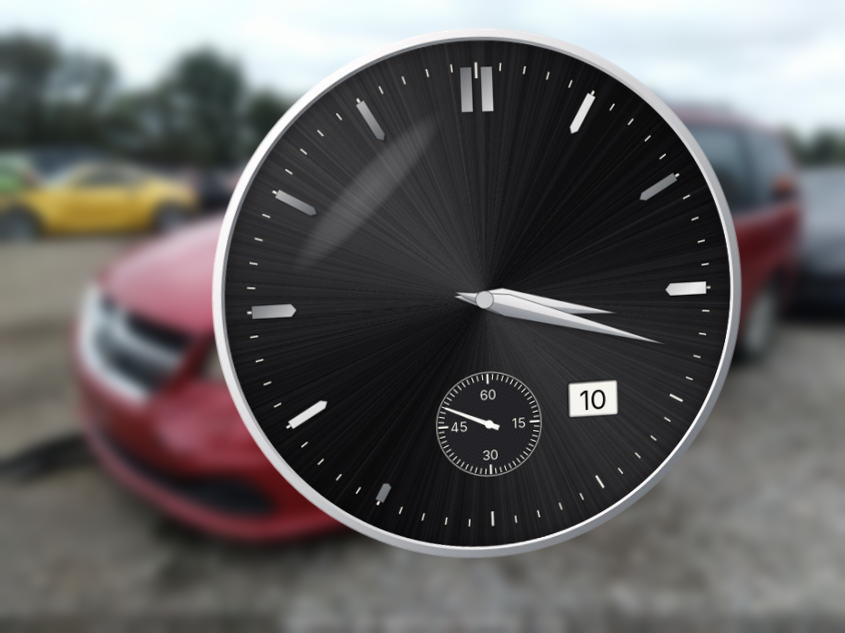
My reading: 3:17:49
